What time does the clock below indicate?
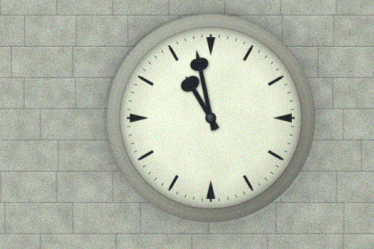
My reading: 10:58
